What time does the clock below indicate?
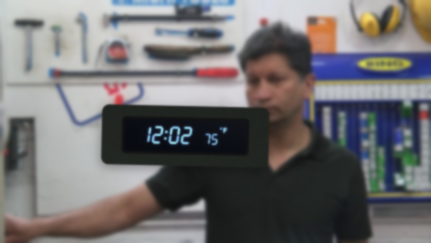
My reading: 12:02
